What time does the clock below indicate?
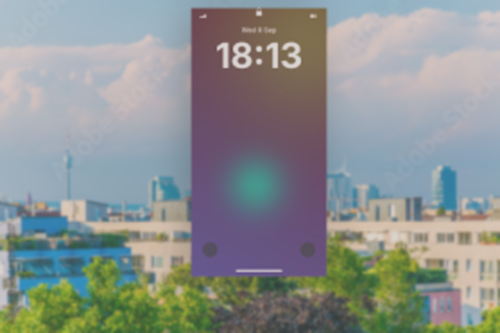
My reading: 18:13
